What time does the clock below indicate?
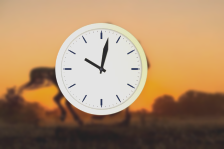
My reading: 10:02
